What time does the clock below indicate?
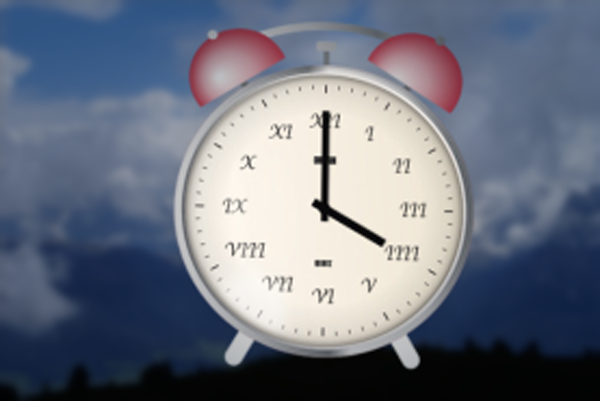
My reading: 4:00
